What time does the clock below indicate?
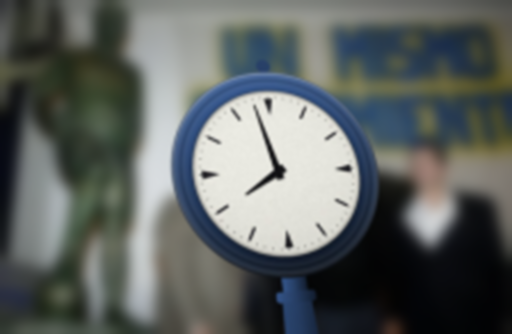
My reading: 7:58
